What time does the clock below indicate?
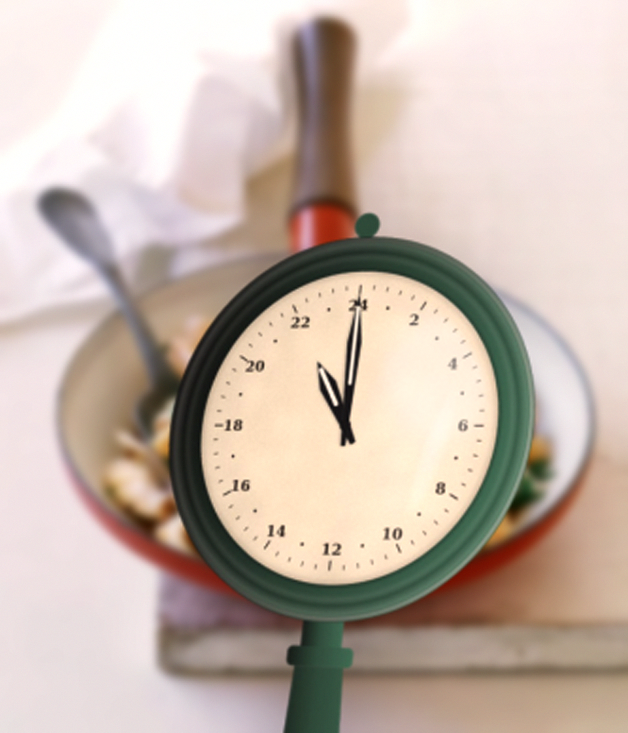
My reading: 22:00
